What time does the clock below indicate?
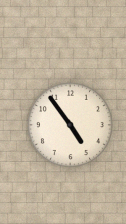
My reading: 4:54
